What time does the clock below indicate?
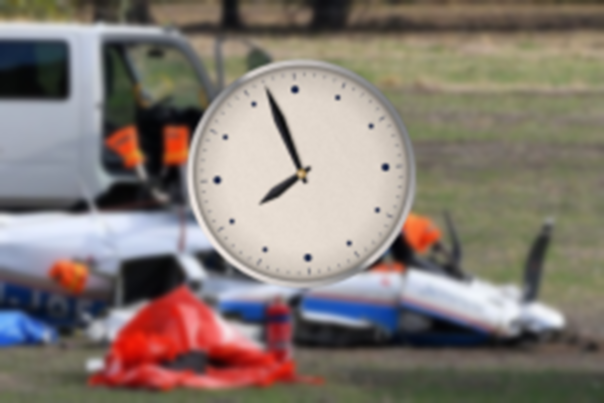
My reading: 7:57
